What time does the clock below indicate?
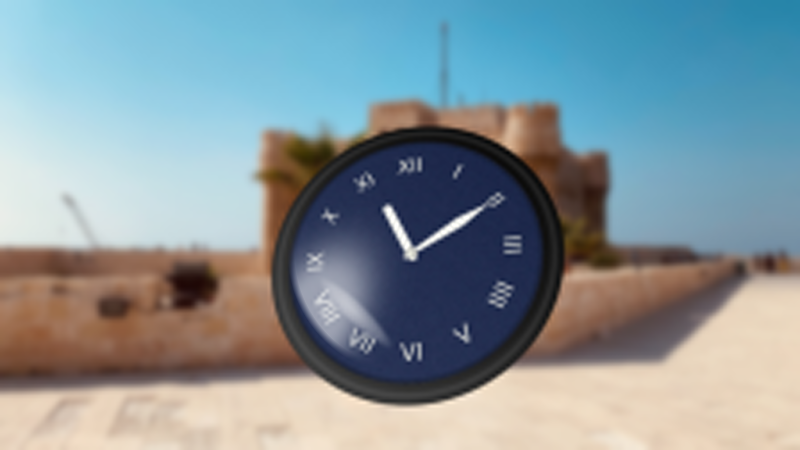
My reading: 11:10
